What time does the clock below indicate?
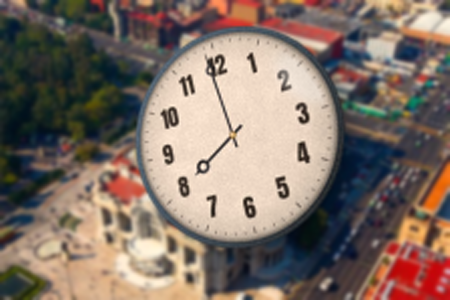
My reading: 7:59
